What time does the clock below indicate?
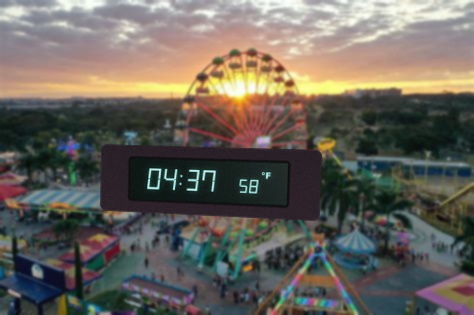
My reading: 4:37
